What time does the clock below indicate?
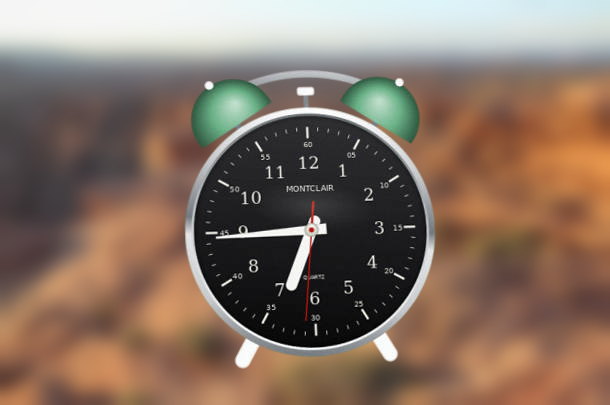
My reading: 6:44:31
